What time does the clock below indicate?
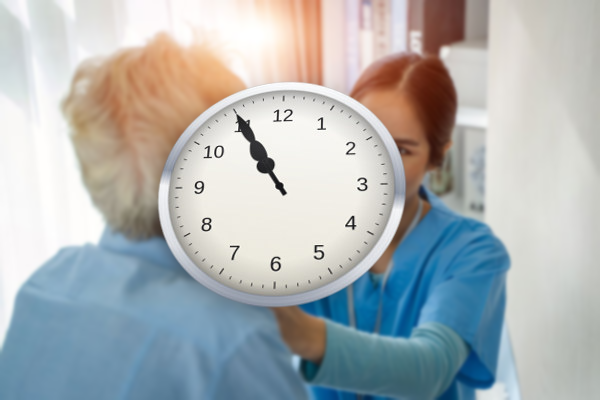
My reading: 10:55
